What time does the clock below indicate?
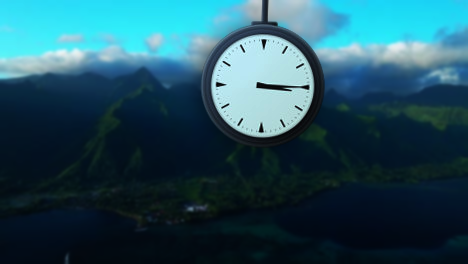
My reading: 3:15
